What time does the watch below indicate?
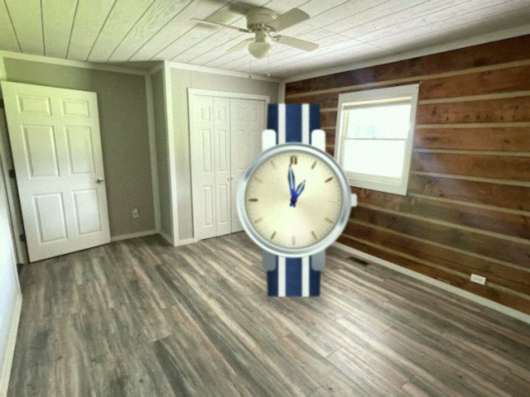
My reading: 12:59
